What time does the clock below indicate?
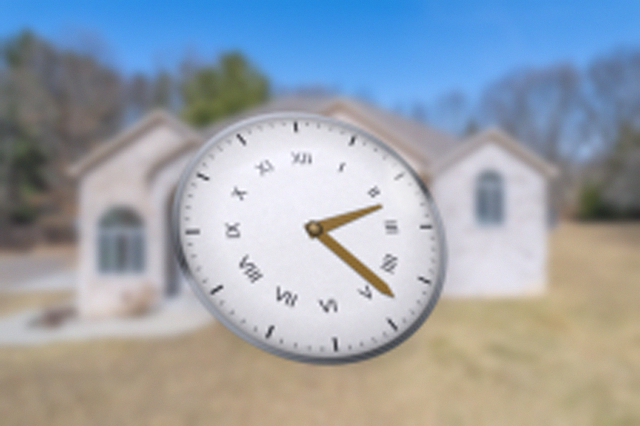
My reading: 2:23
